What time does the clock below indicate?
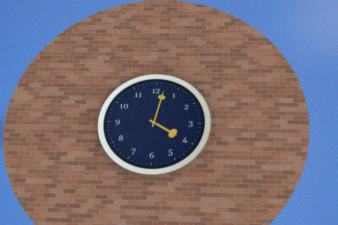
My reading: 4:02
